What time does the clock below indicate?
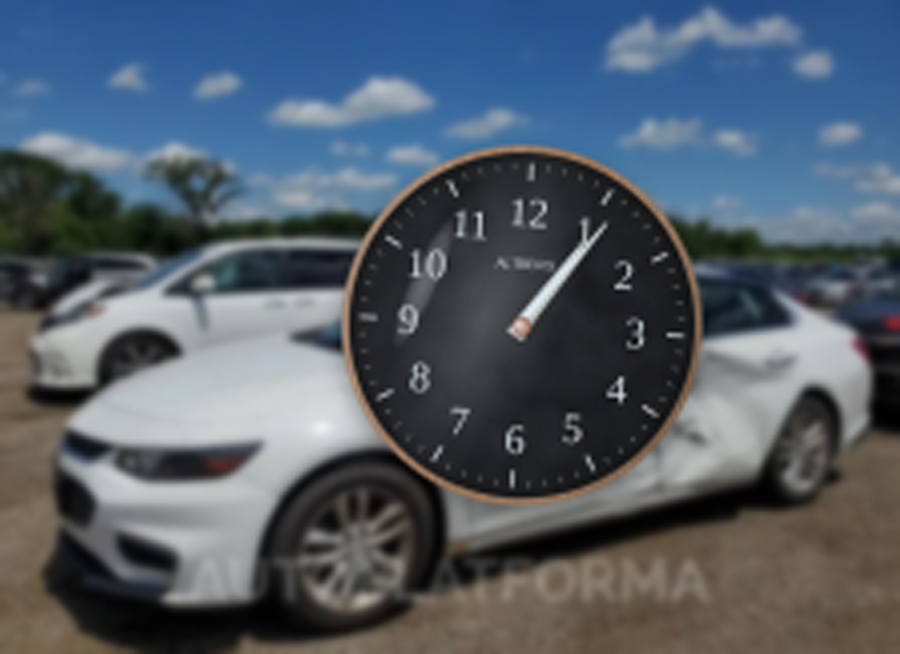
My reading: 1:06
